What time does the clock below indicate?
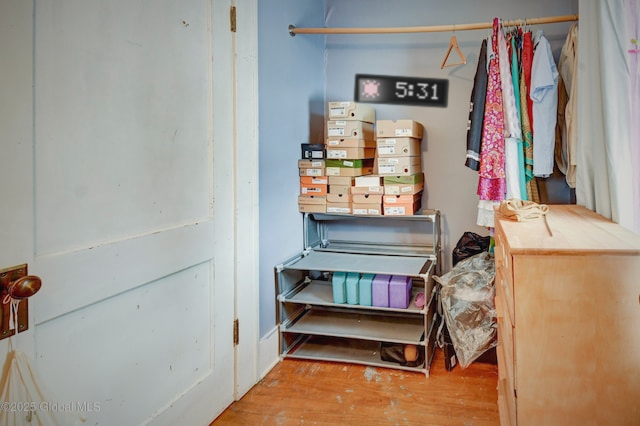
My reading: 5:31
